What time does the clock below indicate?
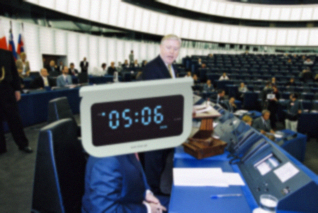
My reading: 5:06
